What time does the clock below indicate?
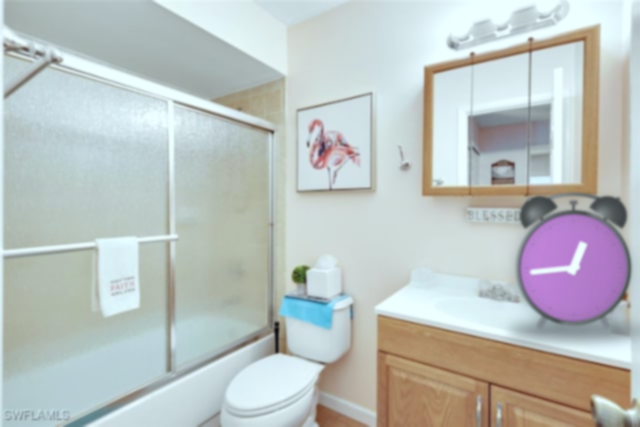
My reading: 12:44
